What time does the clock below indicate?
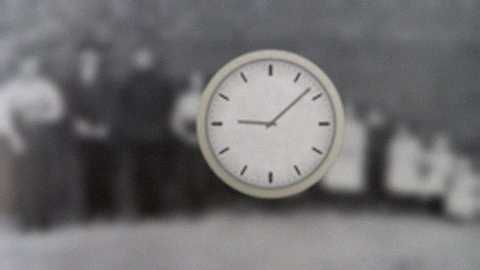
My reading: 9:08
